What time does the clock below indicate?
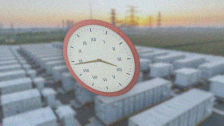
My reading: 3:44
